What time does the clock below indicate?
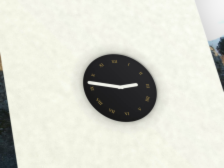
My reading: 2:47
